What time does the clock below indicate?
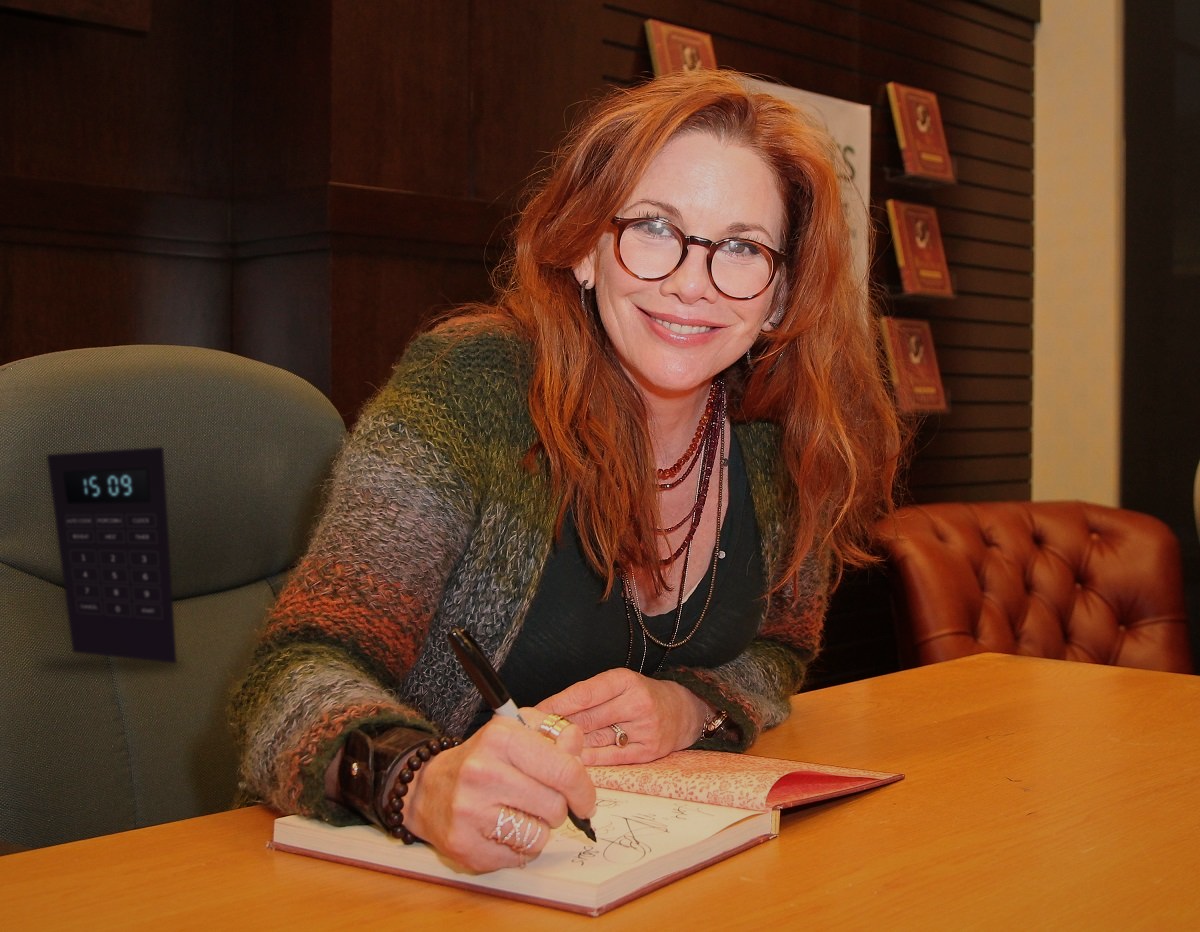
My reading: 15:09
